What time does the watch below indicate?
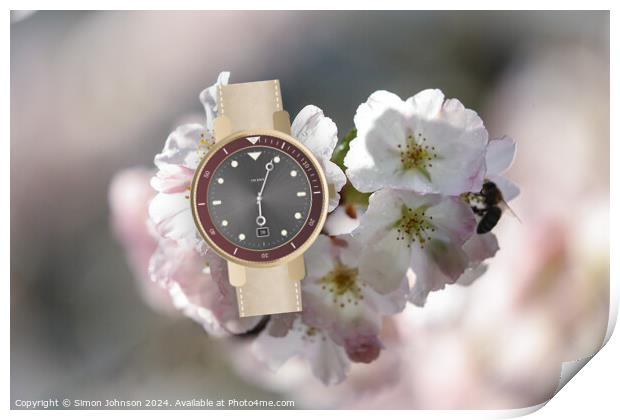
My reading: 6:04
